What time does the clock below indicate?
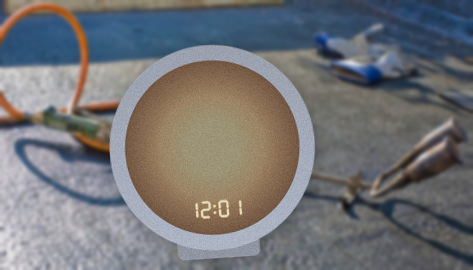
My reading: 12:01
